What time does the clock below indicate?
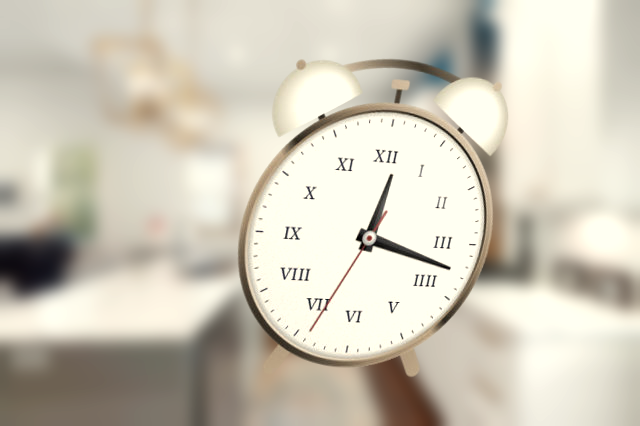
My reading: 12:17:34
